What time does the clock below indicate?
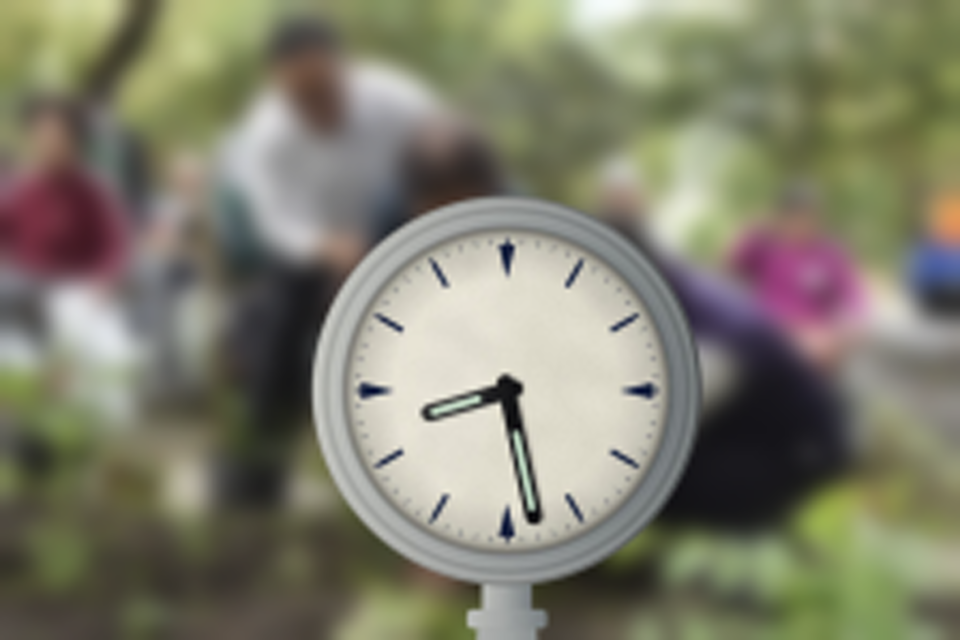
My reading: 8:28
